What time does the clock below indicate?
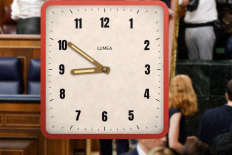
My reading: 8:51
